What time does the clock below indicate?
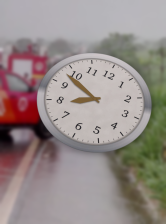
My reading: 7:48
